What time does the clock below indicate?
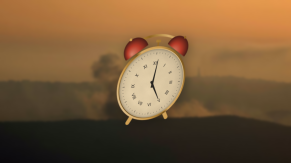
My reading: 5:01
